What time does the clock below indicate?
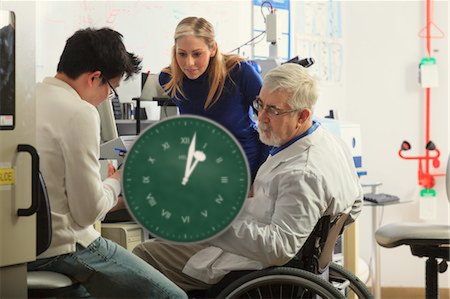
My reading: 1:02
